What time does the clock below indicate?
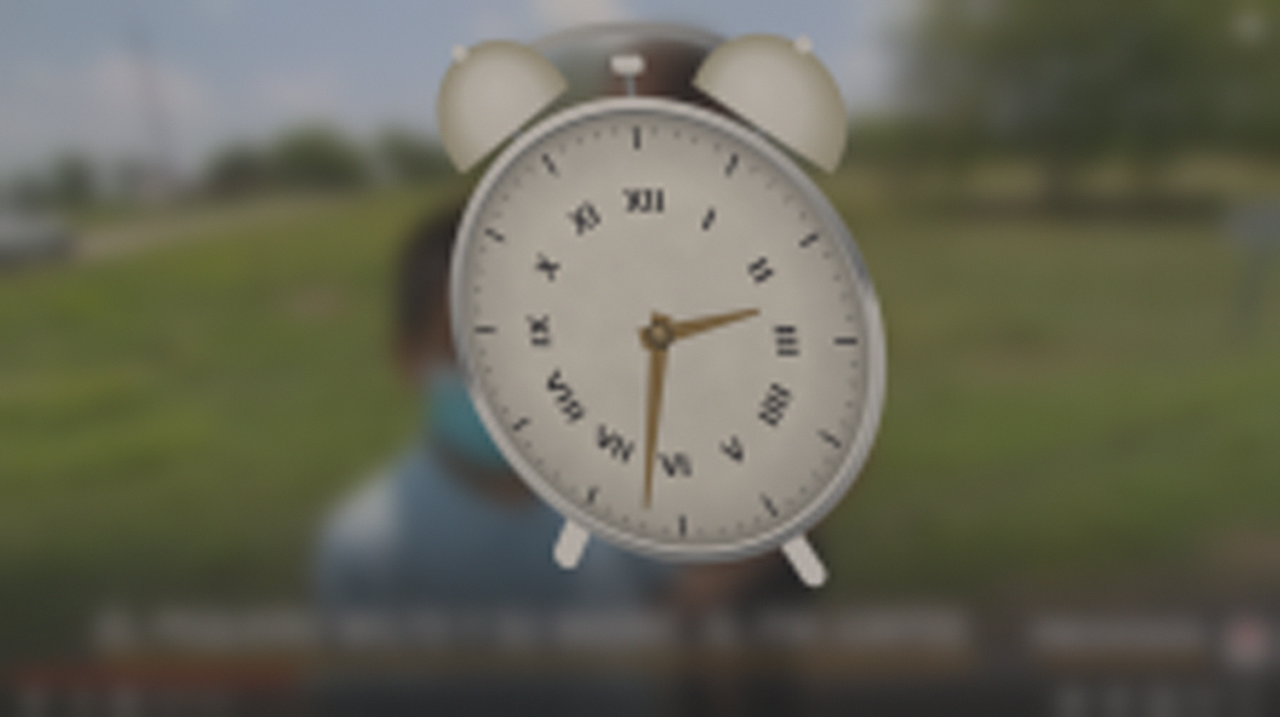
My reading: 2:32
